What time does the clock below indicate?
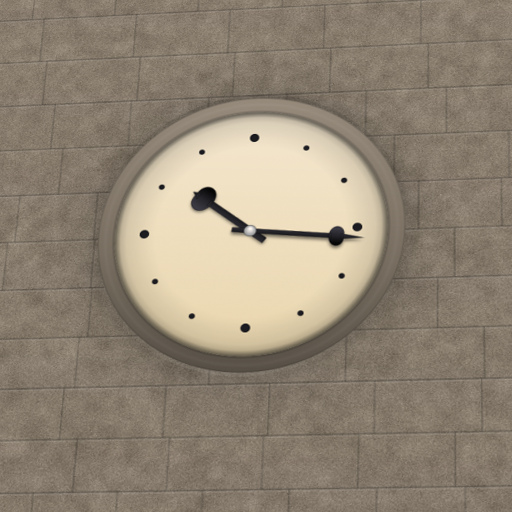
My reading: 10:16
